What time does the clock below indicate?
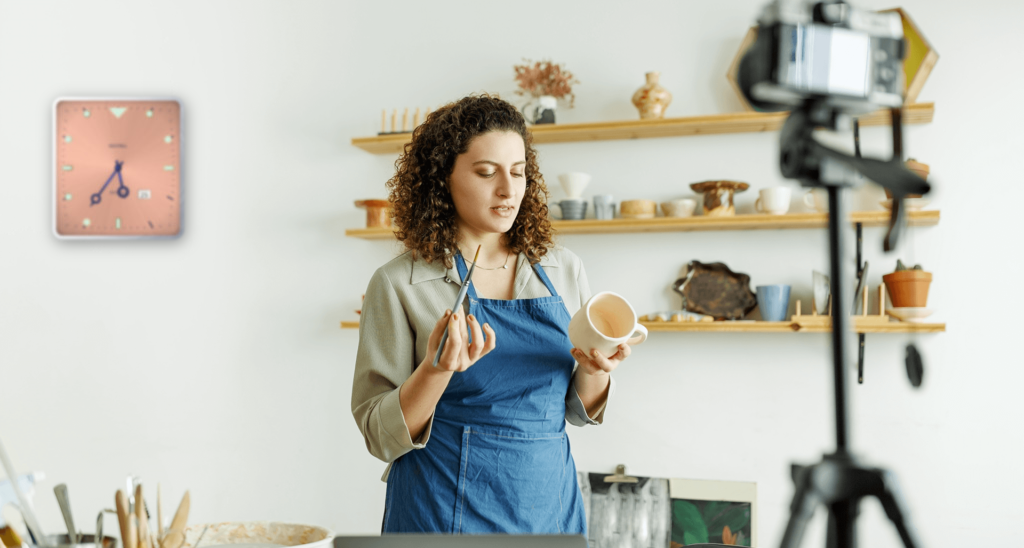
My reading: 5:36
